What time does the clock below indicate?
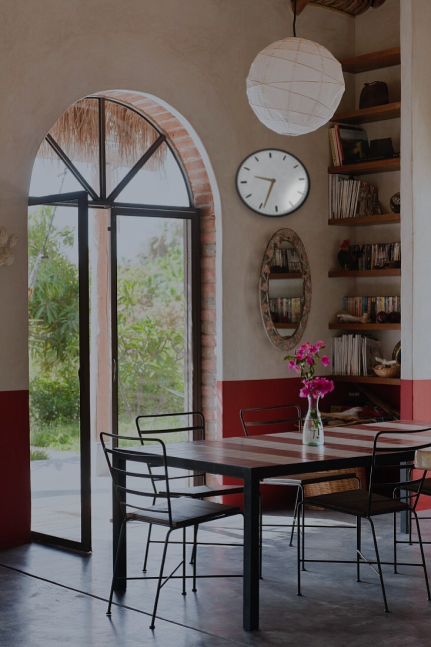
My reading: 9:34
